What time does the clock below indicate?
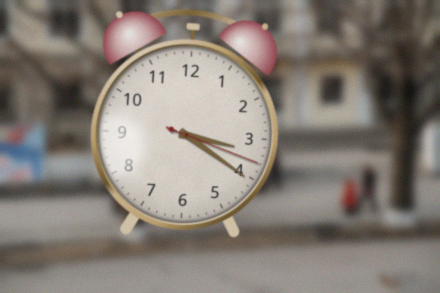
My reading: 3:20:18
